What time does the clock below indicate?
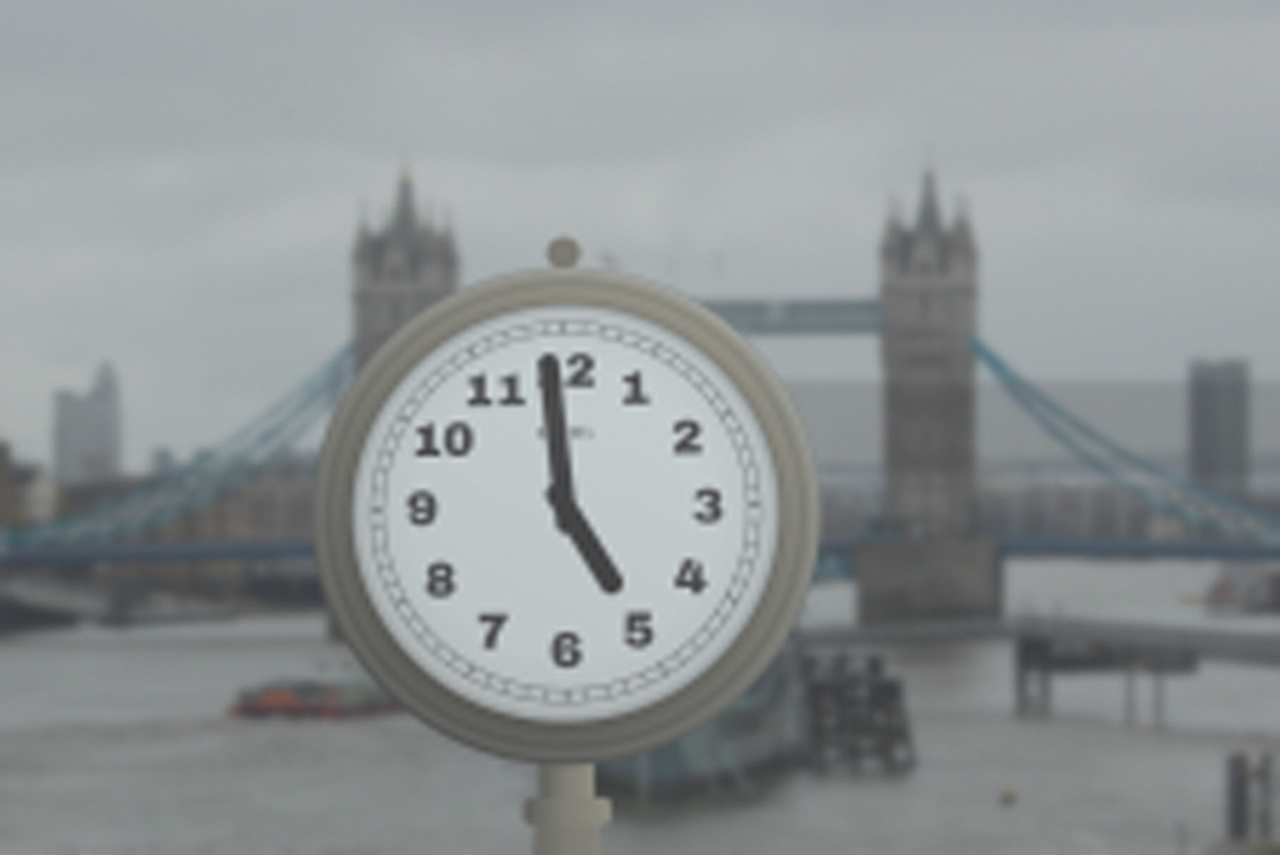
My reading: 4:59
